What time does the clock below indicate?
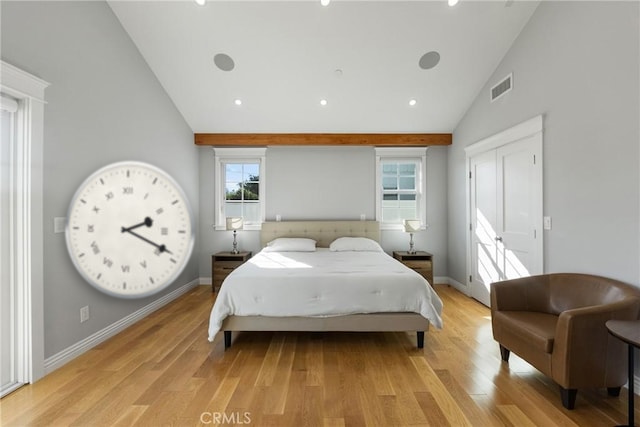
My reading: 2:19
